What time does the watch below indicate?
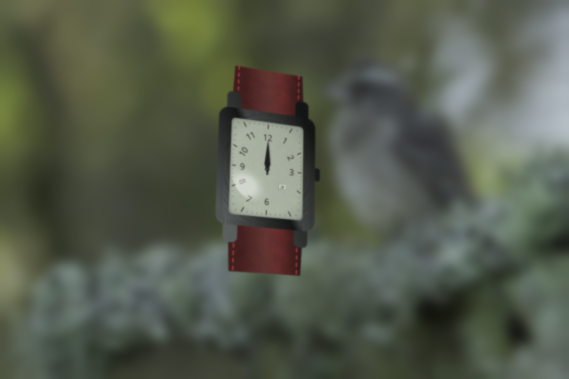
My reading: 12:00
